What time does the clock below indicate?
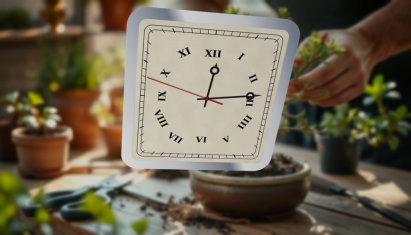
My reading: 12:13:48
